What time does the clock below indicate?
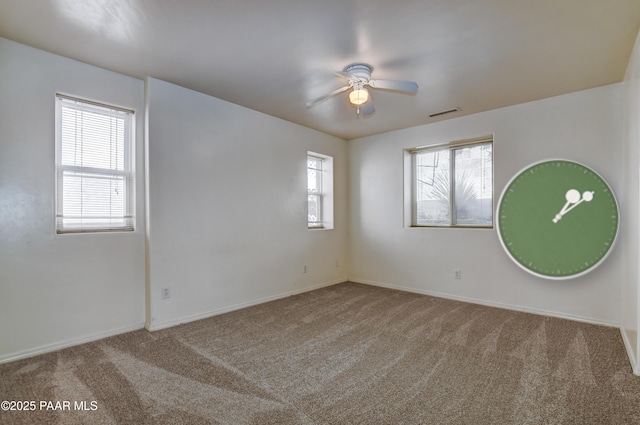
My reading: 1:09
